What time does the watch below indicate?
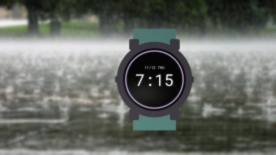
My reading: 7:15
